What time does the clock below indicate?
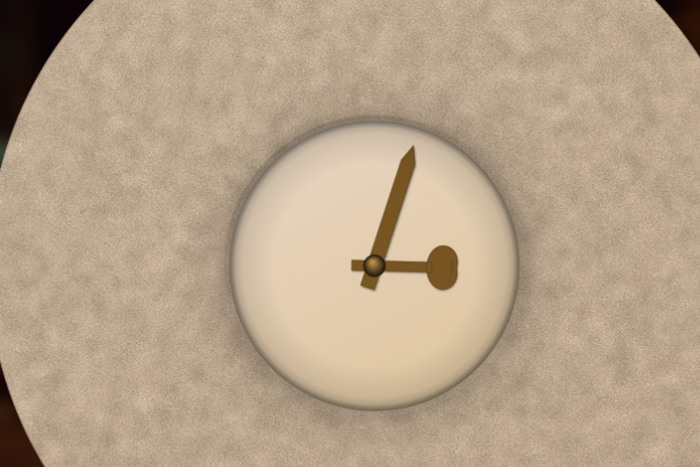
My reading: 3:03
